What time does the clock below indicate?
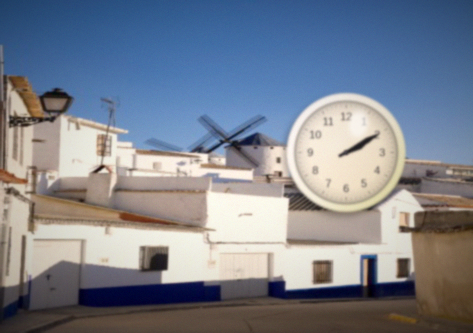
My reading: 2:10
